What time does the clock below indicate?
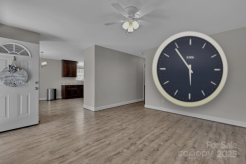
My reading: 5:54
